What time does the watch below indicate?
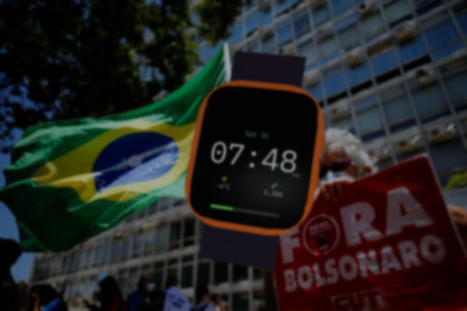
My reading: 7:48
